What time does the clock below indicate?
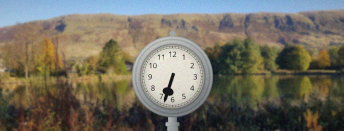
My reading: 6:33
